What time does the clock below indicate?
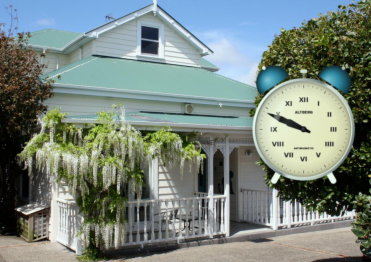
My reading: 9:49
